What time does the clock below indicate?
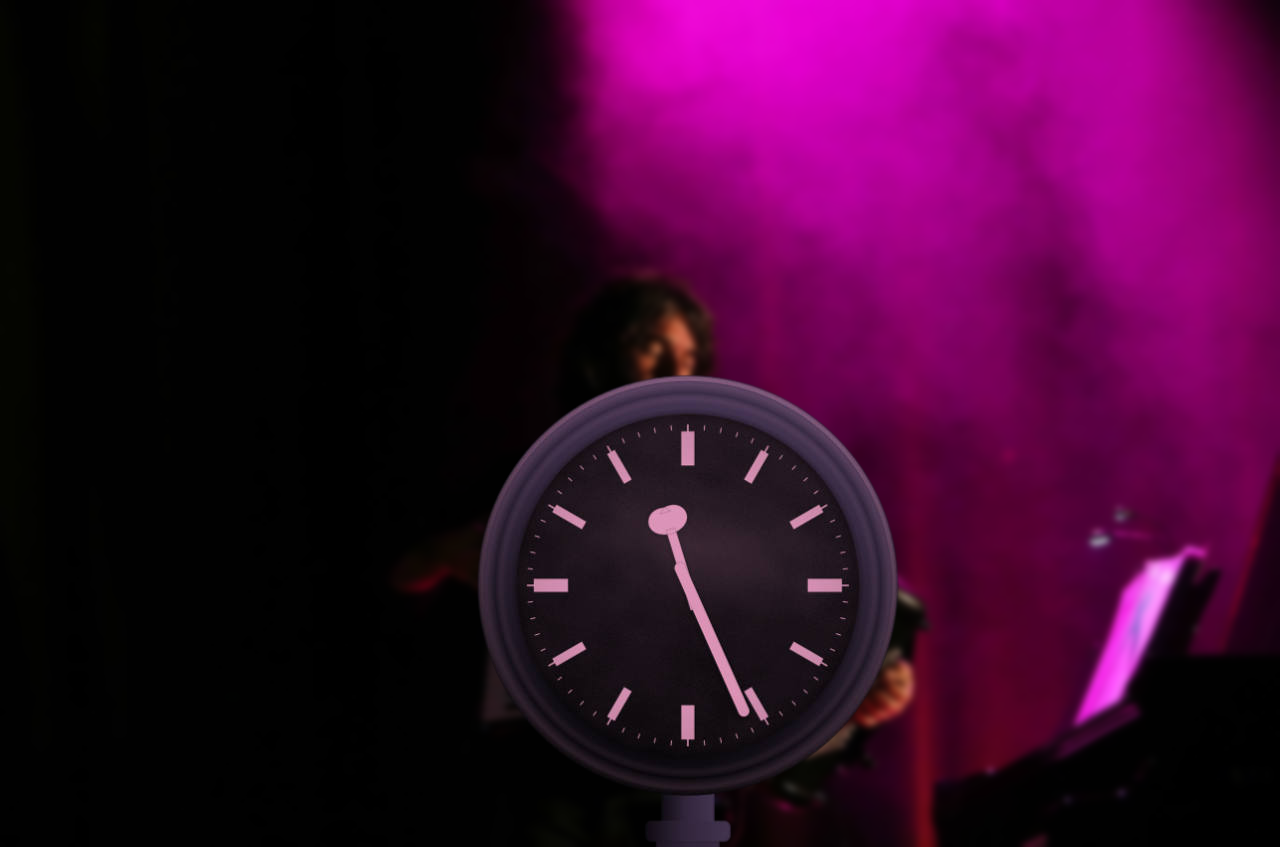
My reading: 11:26
